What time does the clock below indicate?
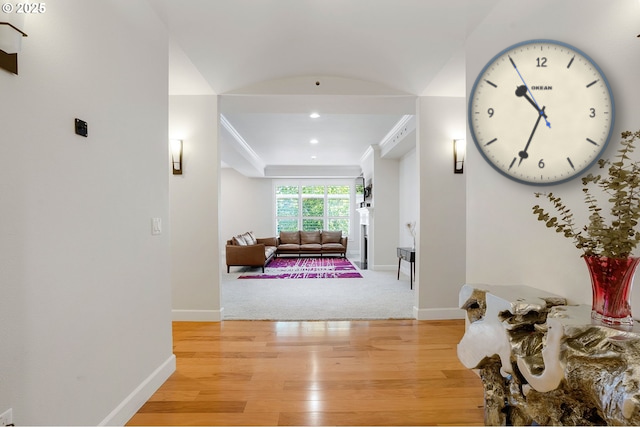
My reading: 10:33:55
